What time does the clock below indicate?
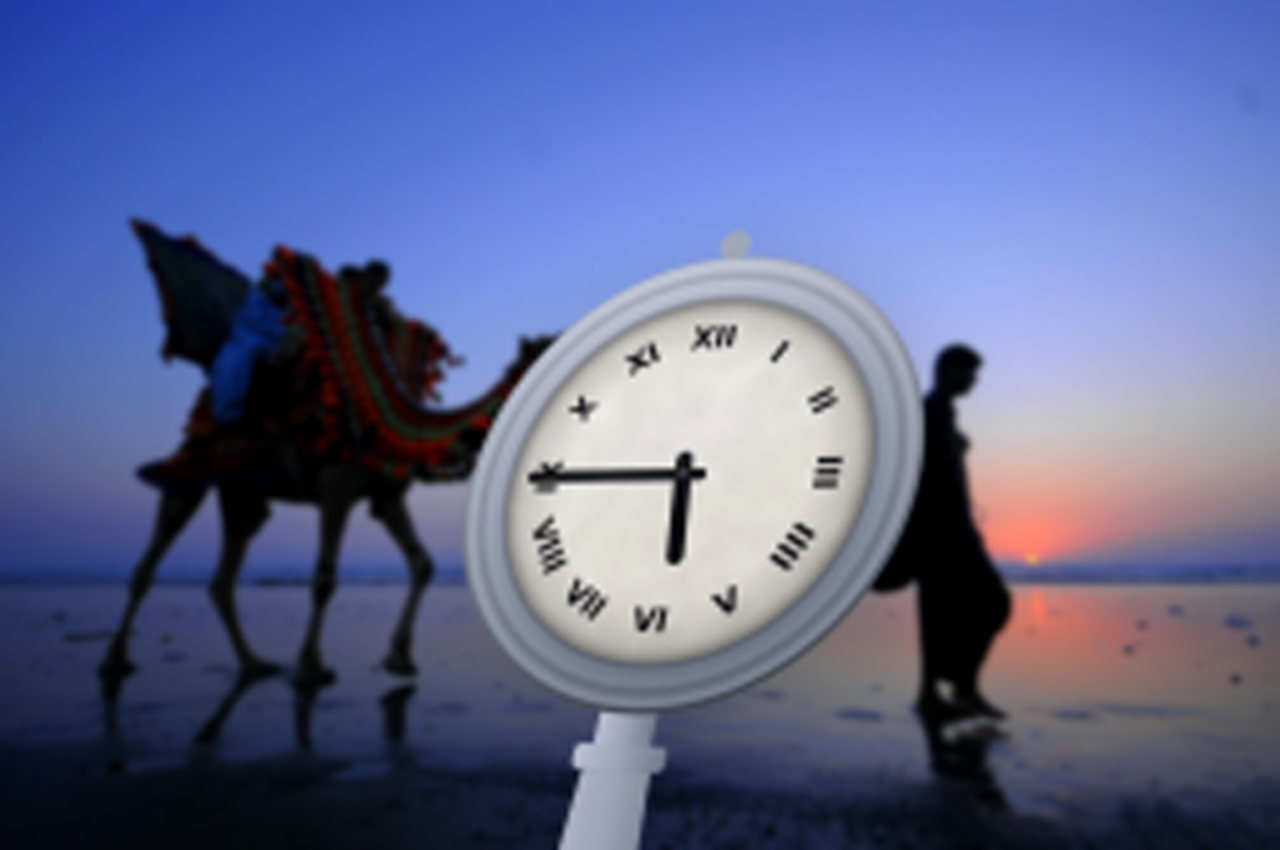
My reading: 5:45
